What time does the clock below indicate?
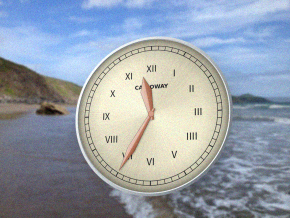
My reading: 11:35
